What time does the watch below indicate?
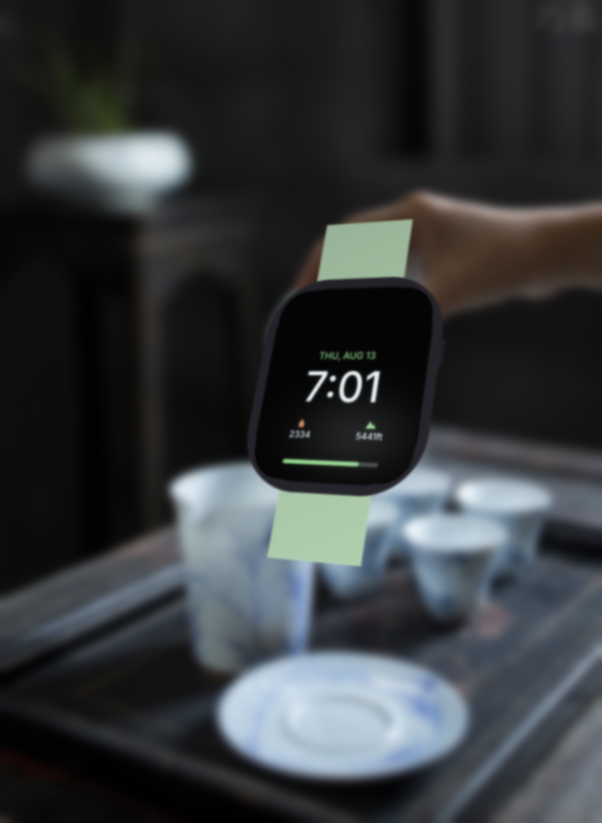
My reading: 7:01
